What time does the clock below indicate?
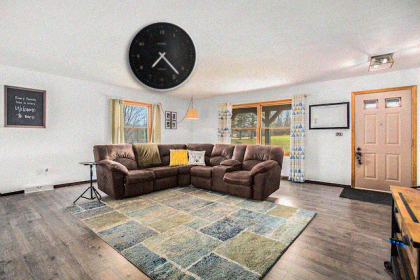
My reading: 7:23
